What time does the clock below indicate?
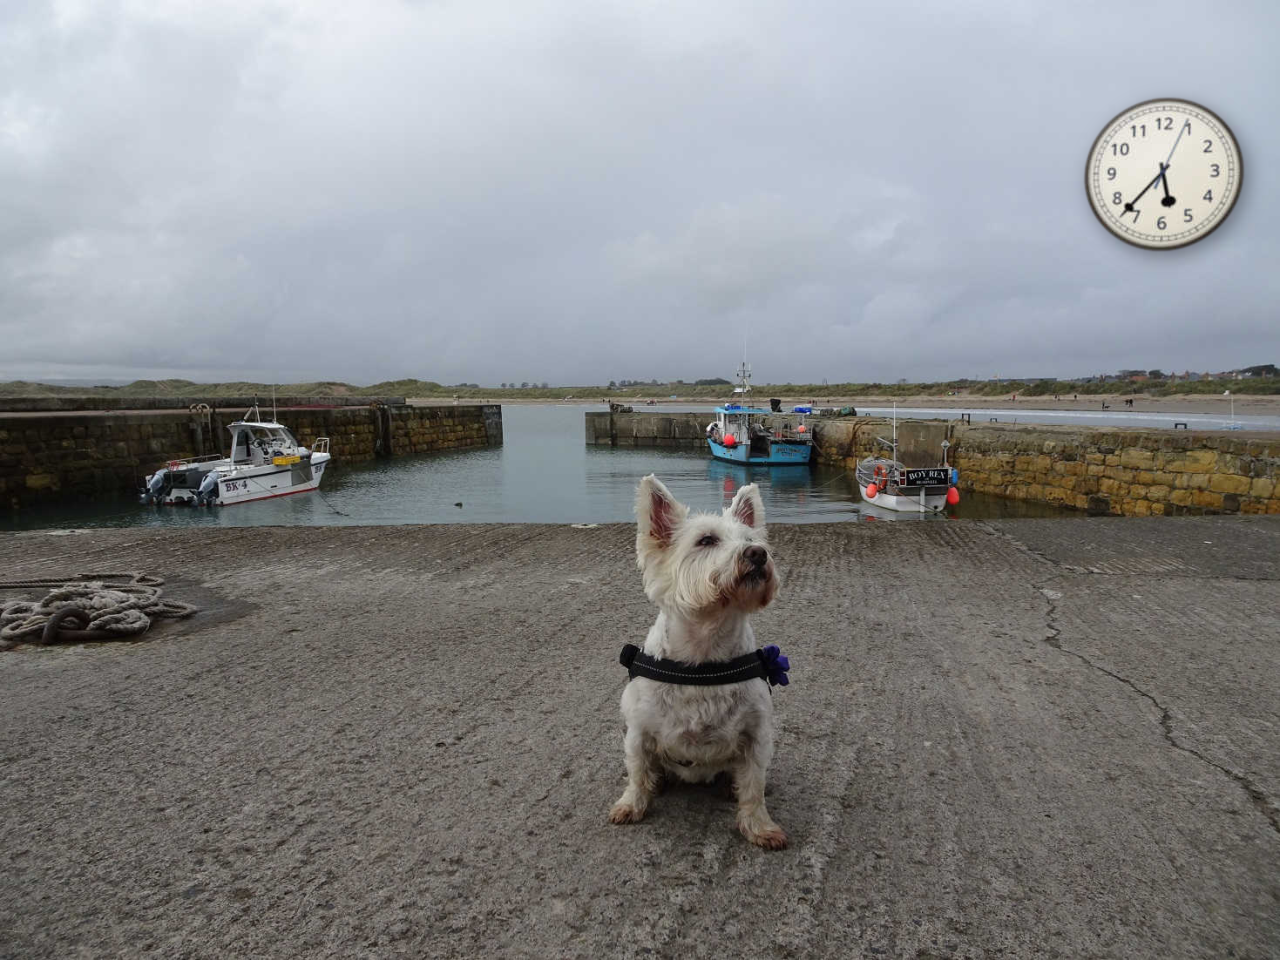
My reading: 5:37:04
